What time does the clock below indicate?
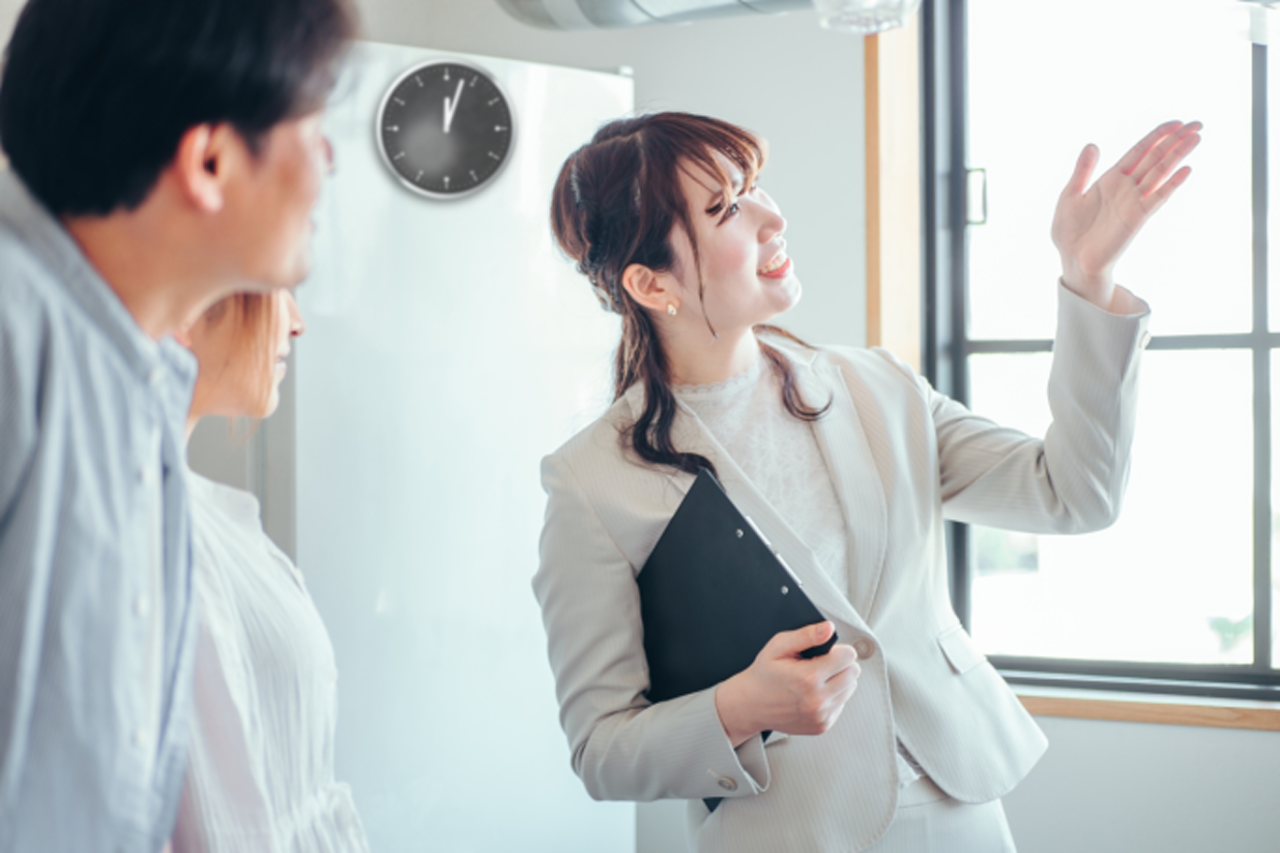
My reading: 12:03
